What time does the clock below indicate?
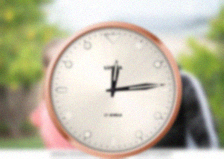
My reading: 12:14
